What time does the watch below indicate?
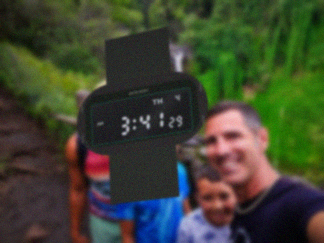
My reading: 3:41
